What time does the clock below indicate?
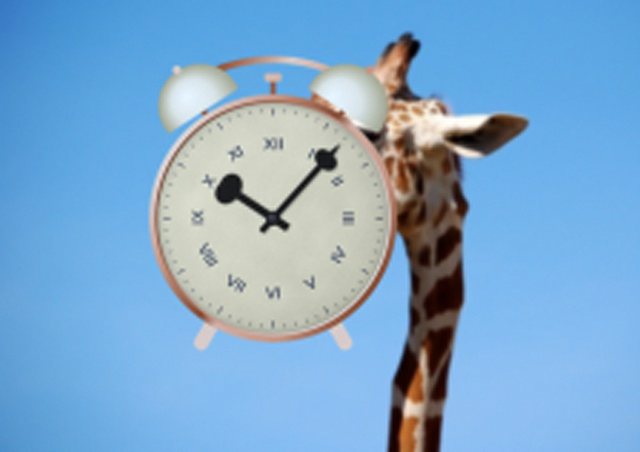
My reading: 10:07
